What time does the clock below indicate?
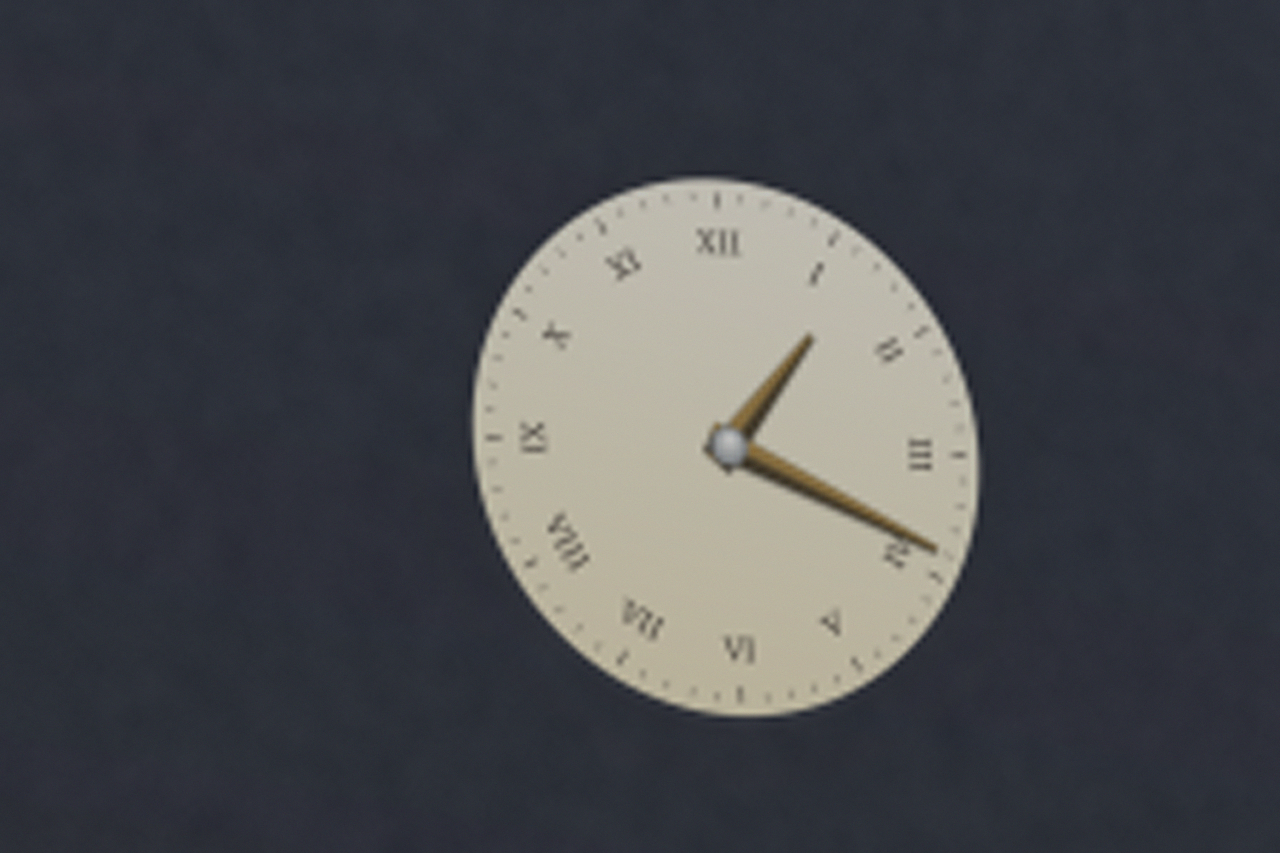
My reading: 1:19
